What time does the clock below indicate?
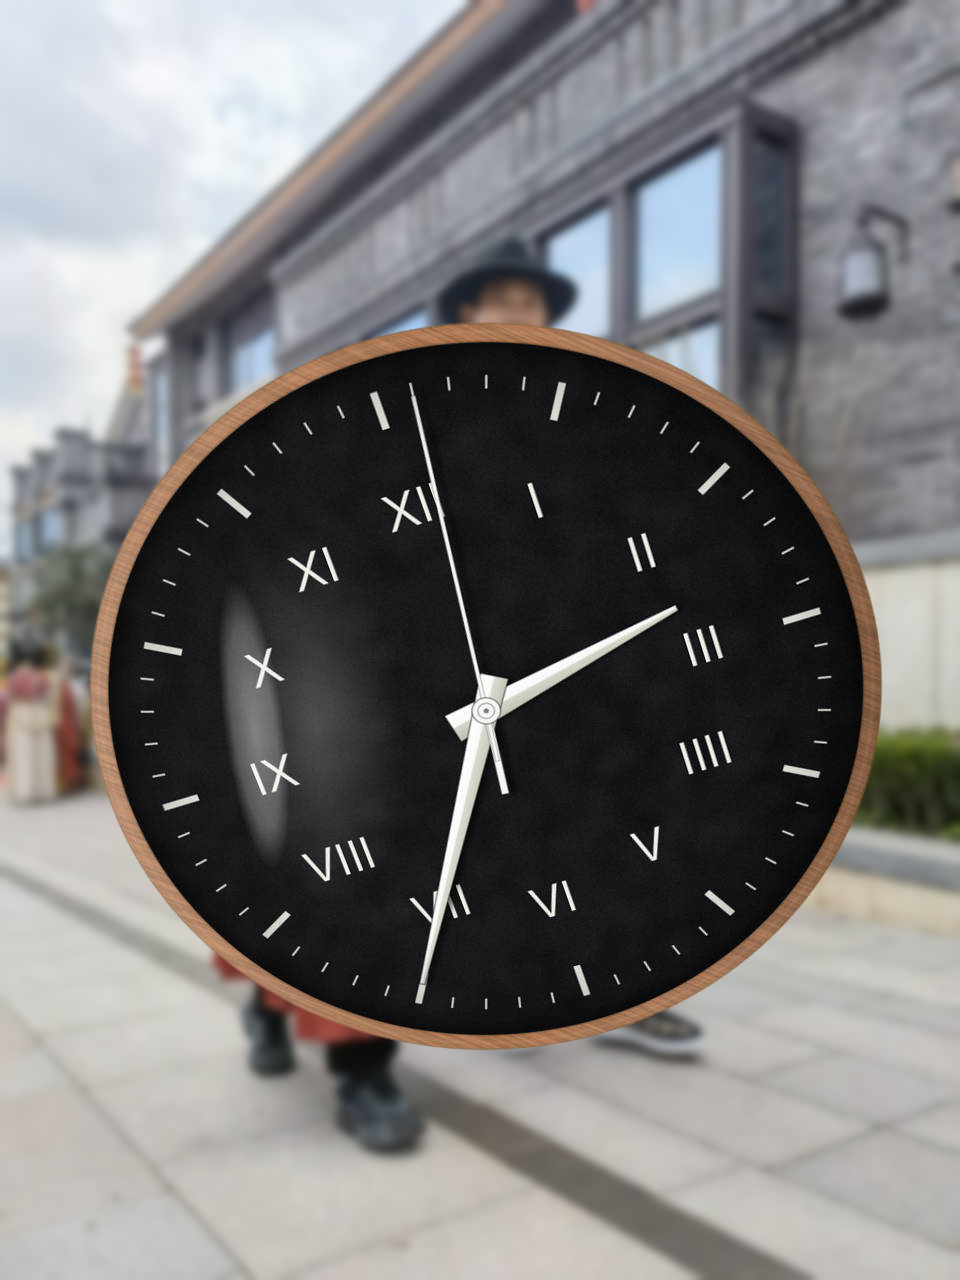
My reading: 2:35:01
